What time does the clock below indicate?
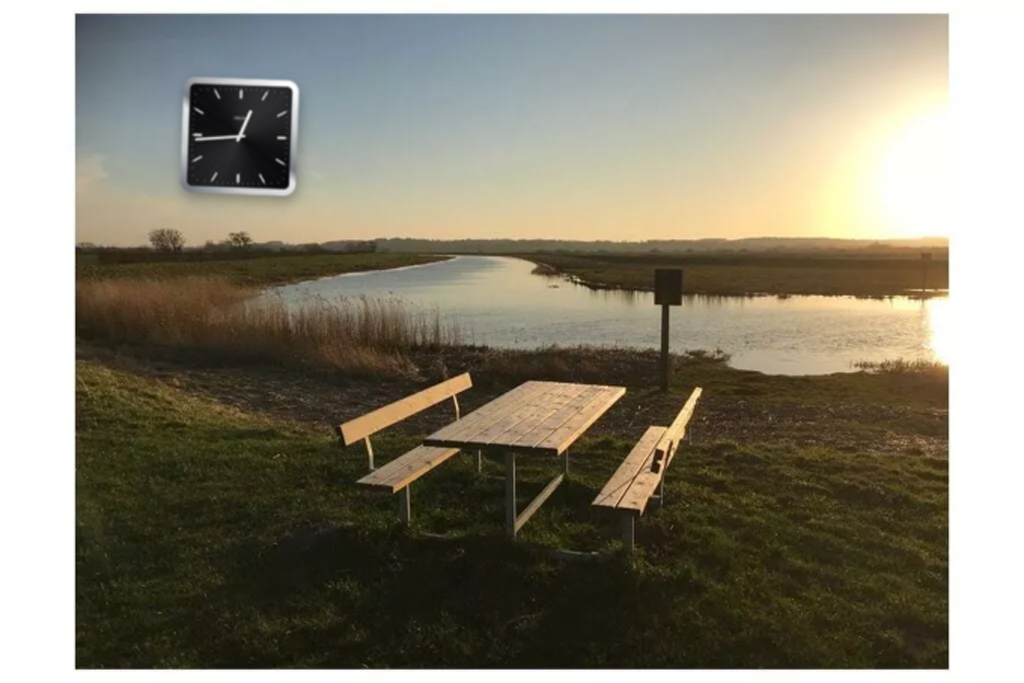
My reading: 12:44
